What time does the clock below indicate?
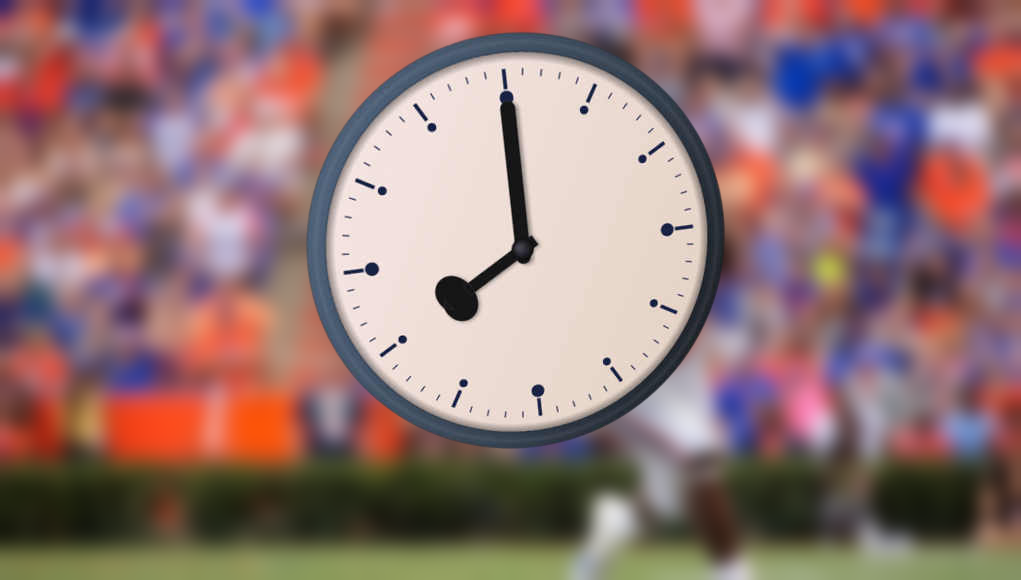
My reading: 8:00
